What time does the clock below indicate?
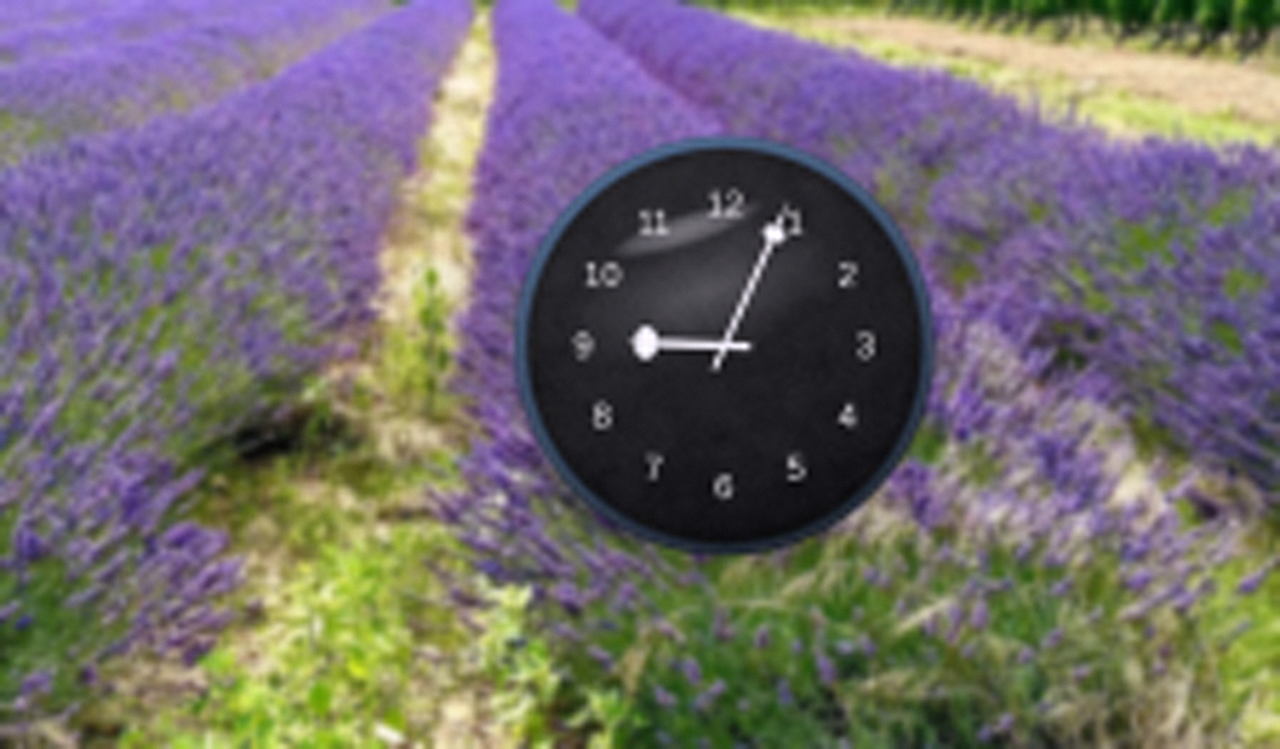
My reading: 9:04
